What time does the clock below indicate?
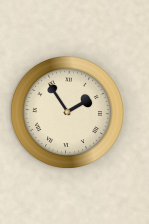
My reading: 1:54
